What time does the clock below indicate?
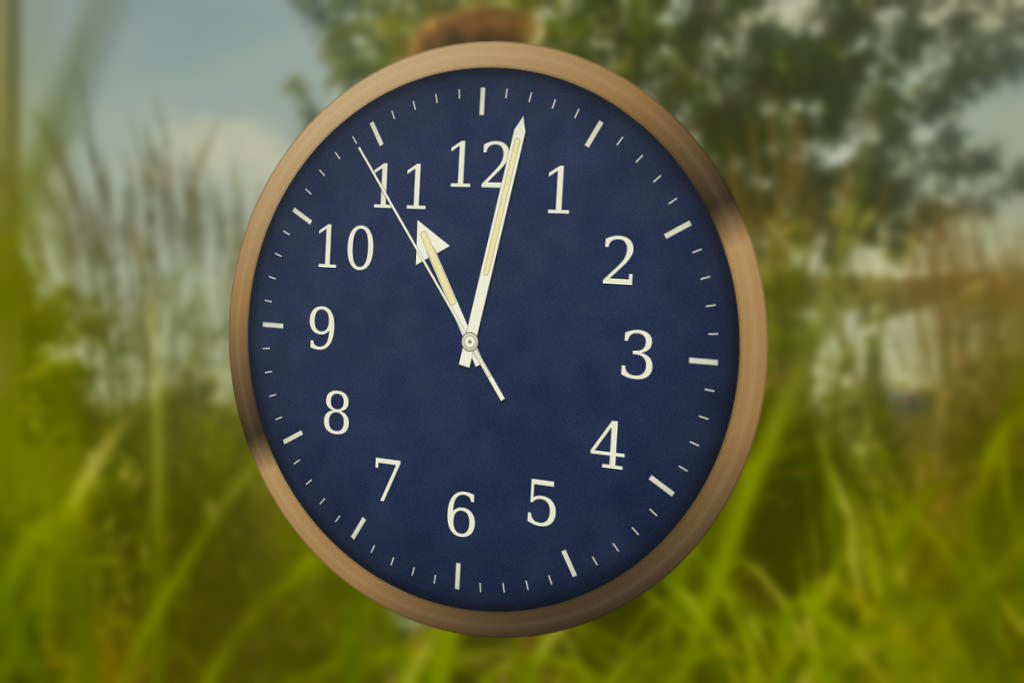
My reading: 11:01:54
